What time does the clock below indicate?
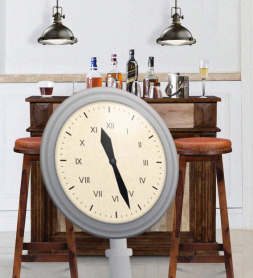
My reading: 11:27
